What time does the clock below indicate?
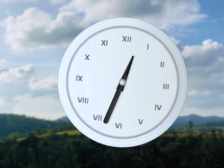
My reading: 12:33
